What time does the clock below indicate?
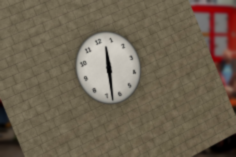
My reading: 12:33
